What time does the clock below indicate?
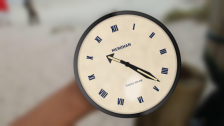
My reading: 10:23
